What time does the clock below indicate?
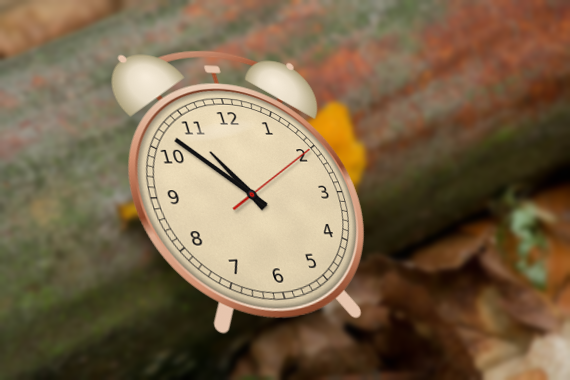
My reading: 10:52:10
